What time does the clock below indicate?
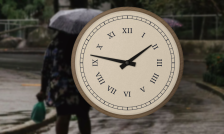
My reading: 1:47
